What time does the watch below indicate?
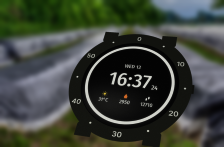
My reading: 16:37
